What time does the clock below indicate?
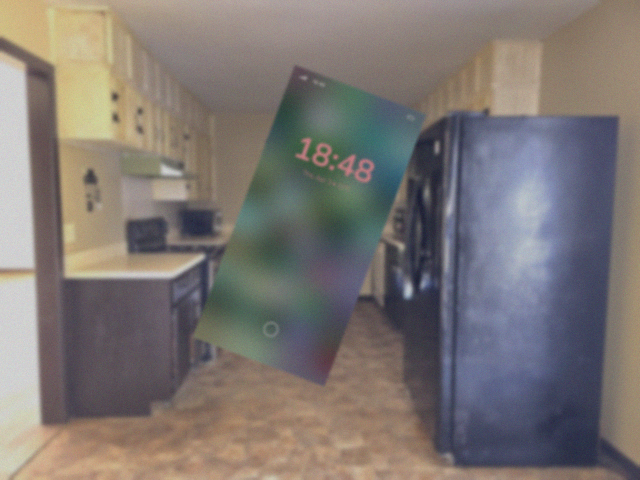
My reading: 18:48
